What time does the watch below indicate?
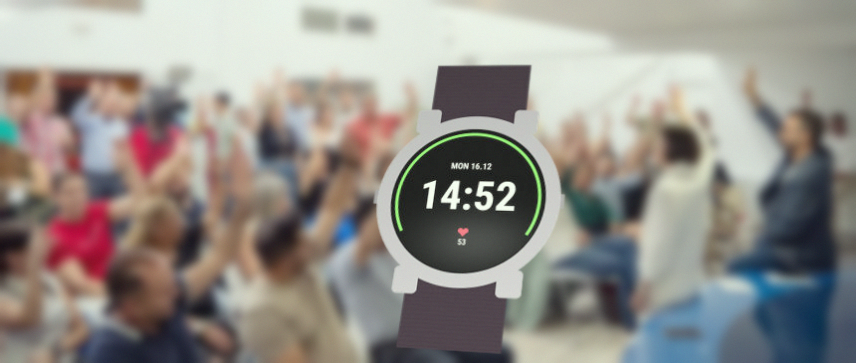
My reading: 14:52
